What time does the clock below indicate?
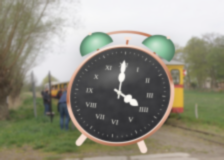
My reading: 4:00
